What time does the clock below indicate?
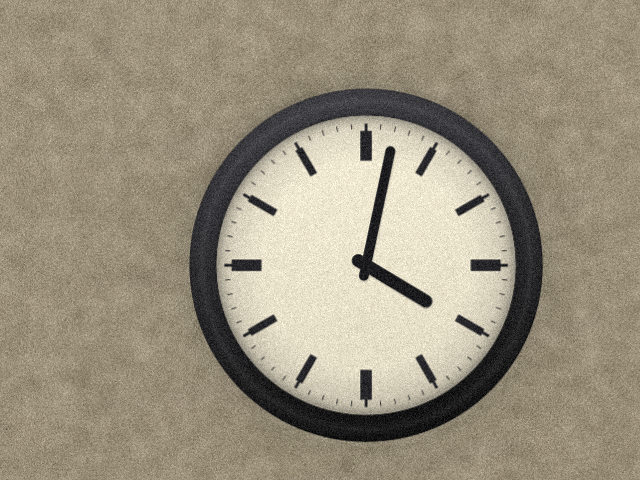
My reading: 4:02
